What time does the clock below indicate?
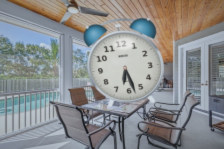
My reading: 6:28
